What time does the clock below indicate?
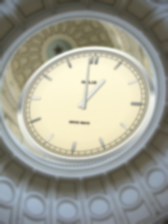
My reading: 12:59
